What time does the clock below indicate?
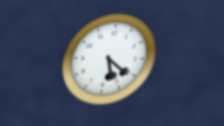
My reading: 5:21
